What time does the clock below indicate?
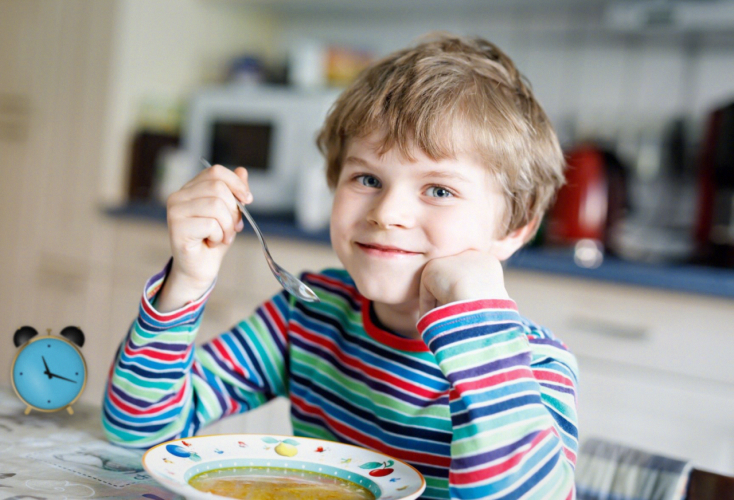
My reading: 11:18
